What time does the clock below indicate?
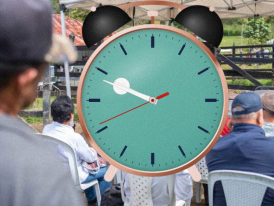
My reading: 9:48:41
